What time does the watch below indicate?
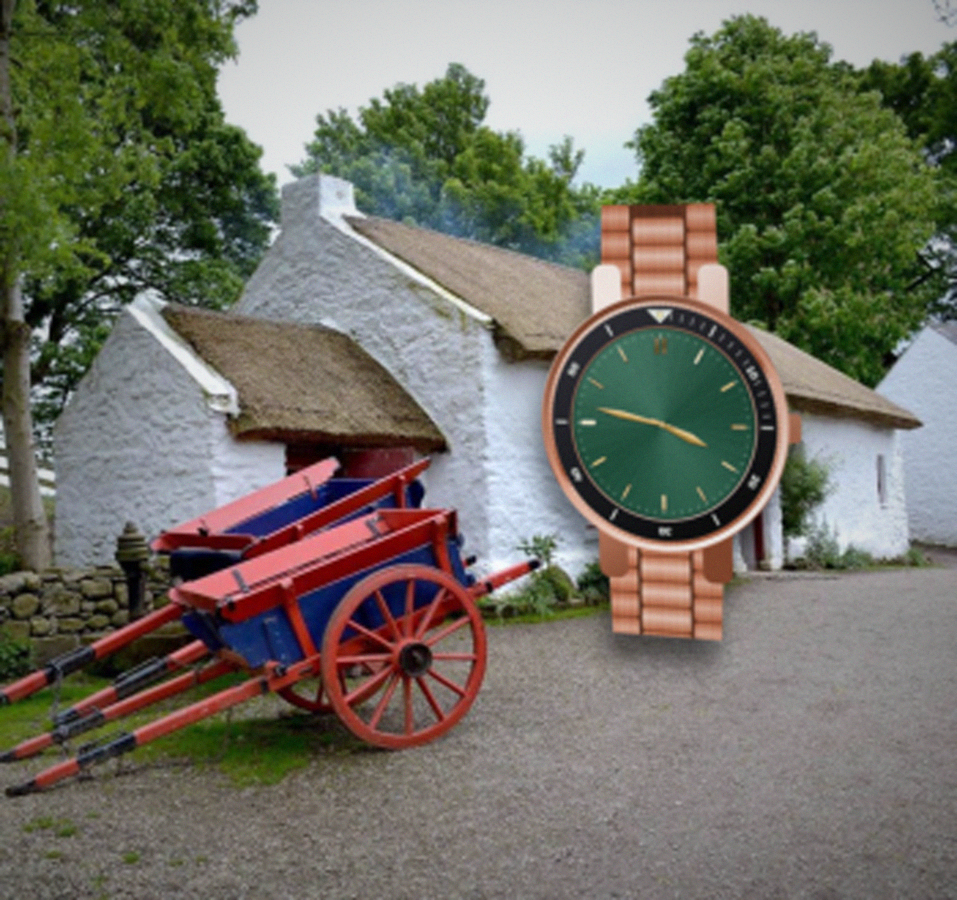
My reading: 3:47
